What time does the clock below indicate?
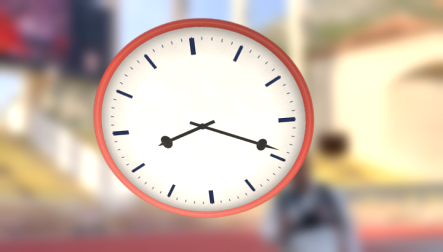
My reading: 8:19
